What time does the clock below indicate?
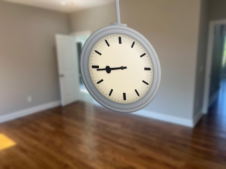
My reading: 8:44
